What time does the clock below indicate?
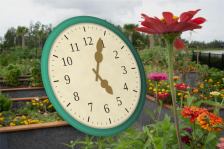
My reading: 5:04
